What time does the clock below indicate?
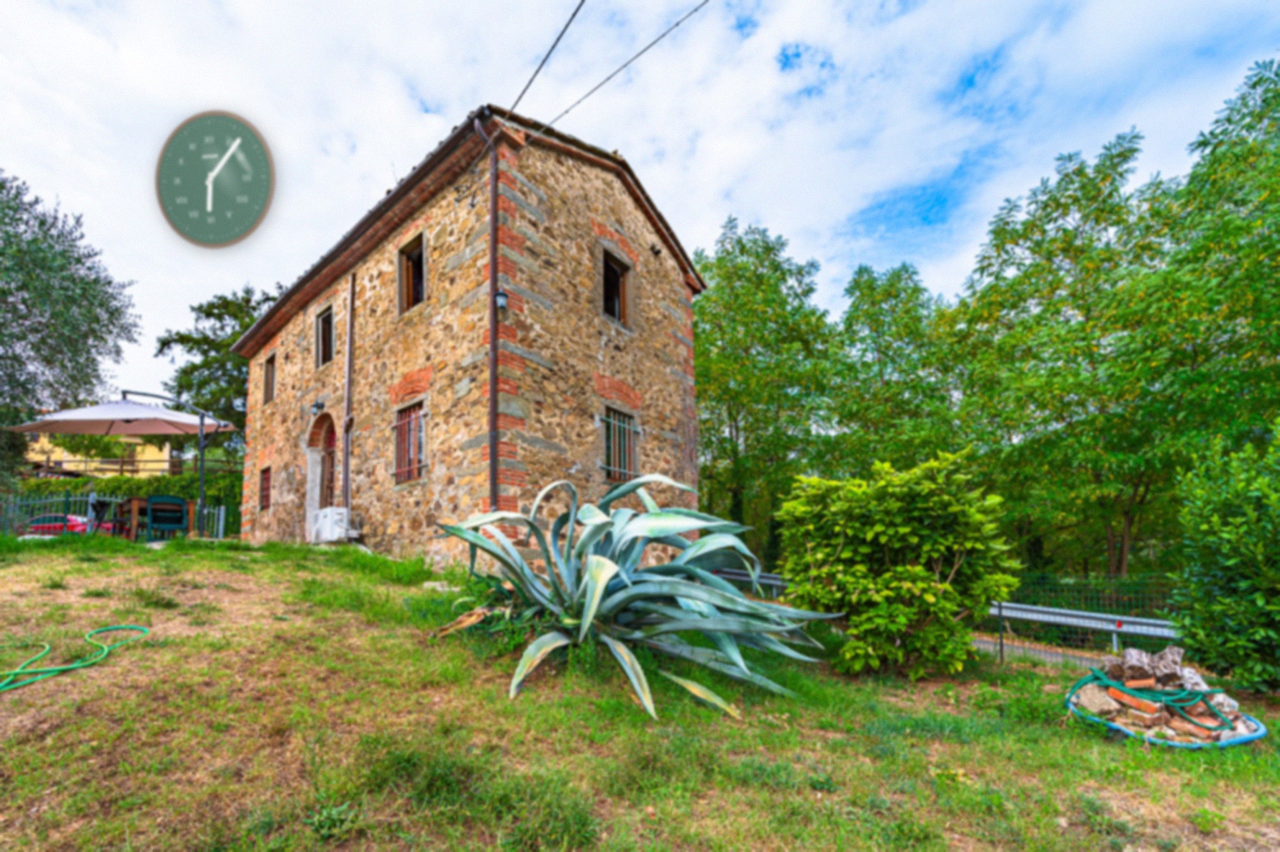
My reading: 6:07
